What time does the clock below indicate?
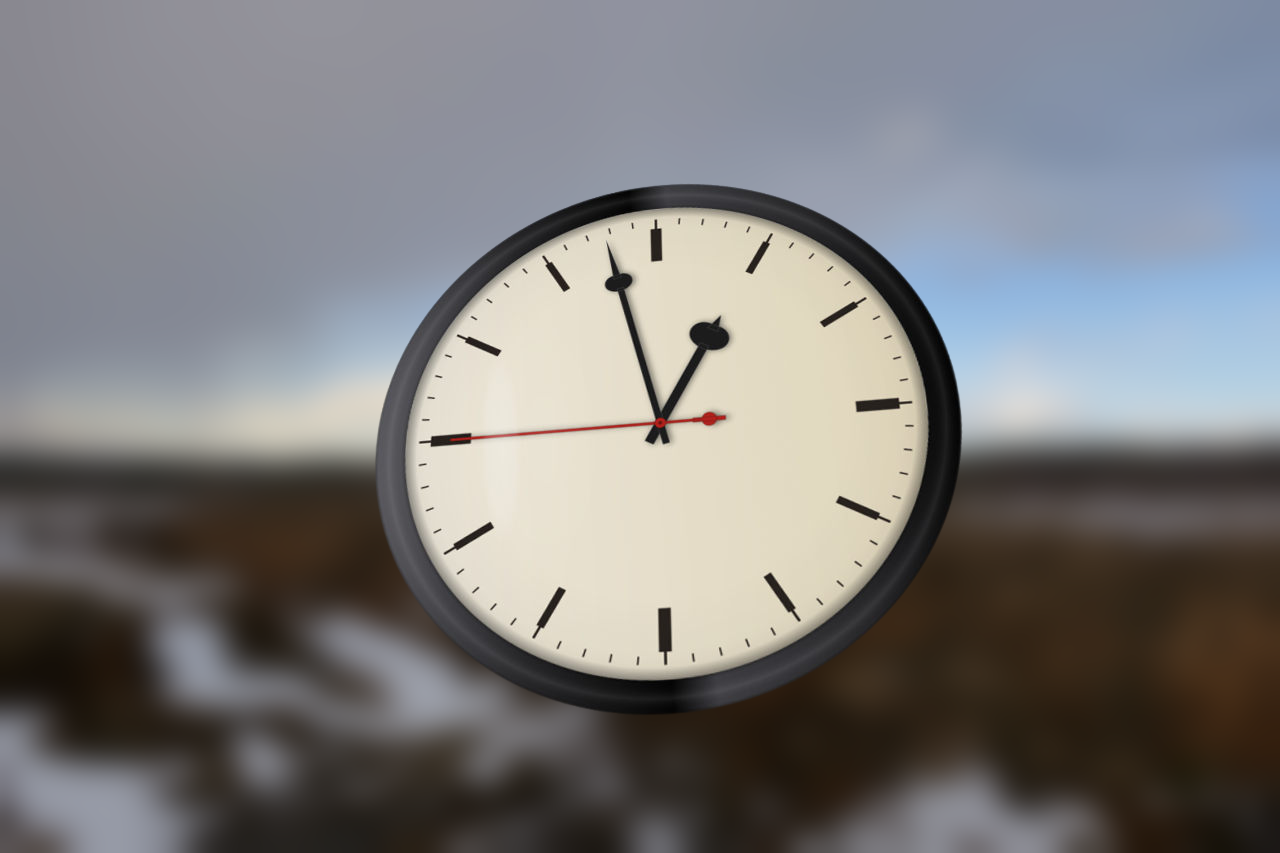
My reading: 12:57:45
